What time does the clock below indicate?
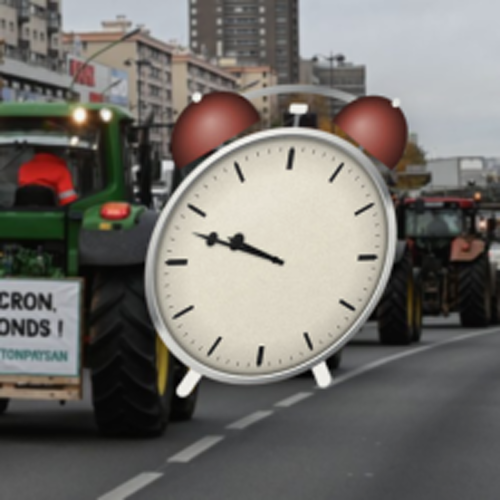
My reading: 9:48
